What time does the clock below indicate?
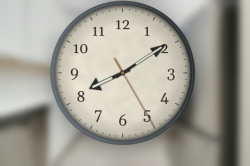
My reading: 8:09:25
